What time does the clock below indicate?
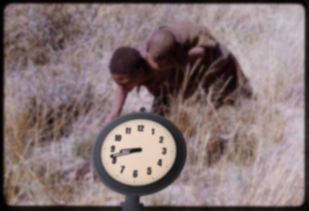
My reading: 8:42
